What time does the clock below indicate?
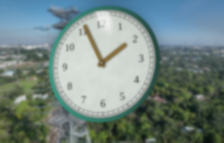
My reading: 1:56
